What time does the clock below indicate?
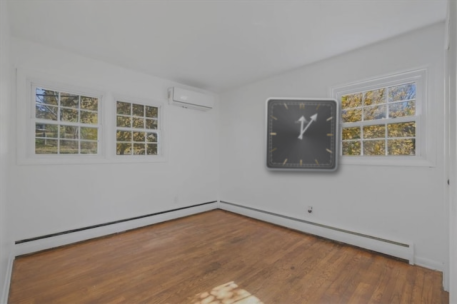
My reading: 12:06
